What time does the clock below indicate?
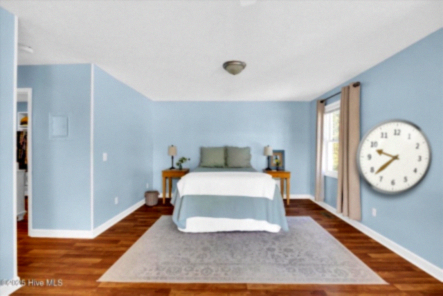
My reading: 9:38
